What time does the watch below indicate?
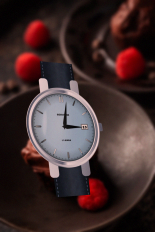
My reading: 3:02
